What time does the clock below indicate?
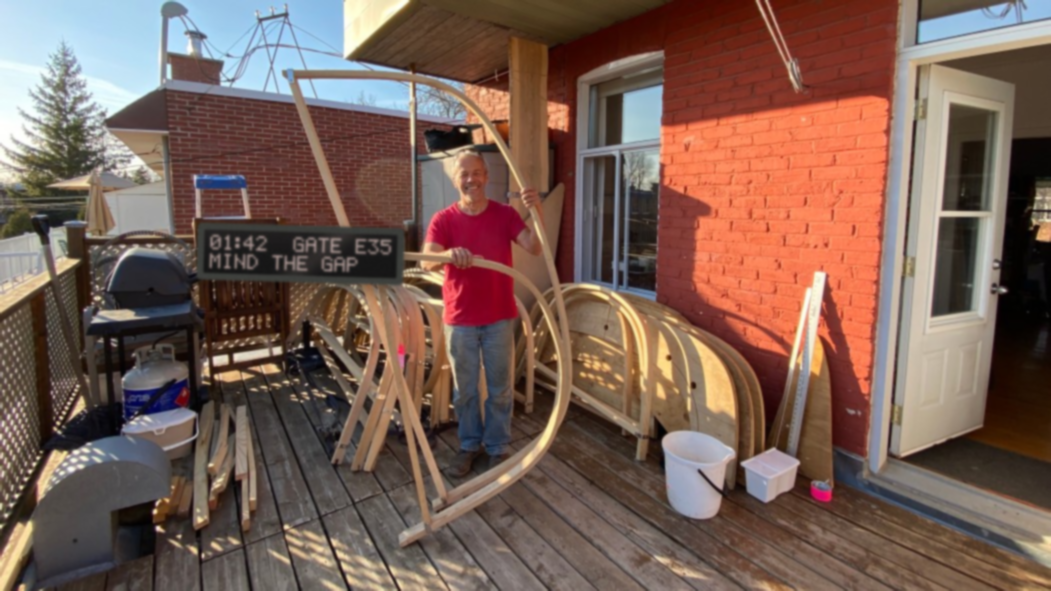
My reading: 1:42
